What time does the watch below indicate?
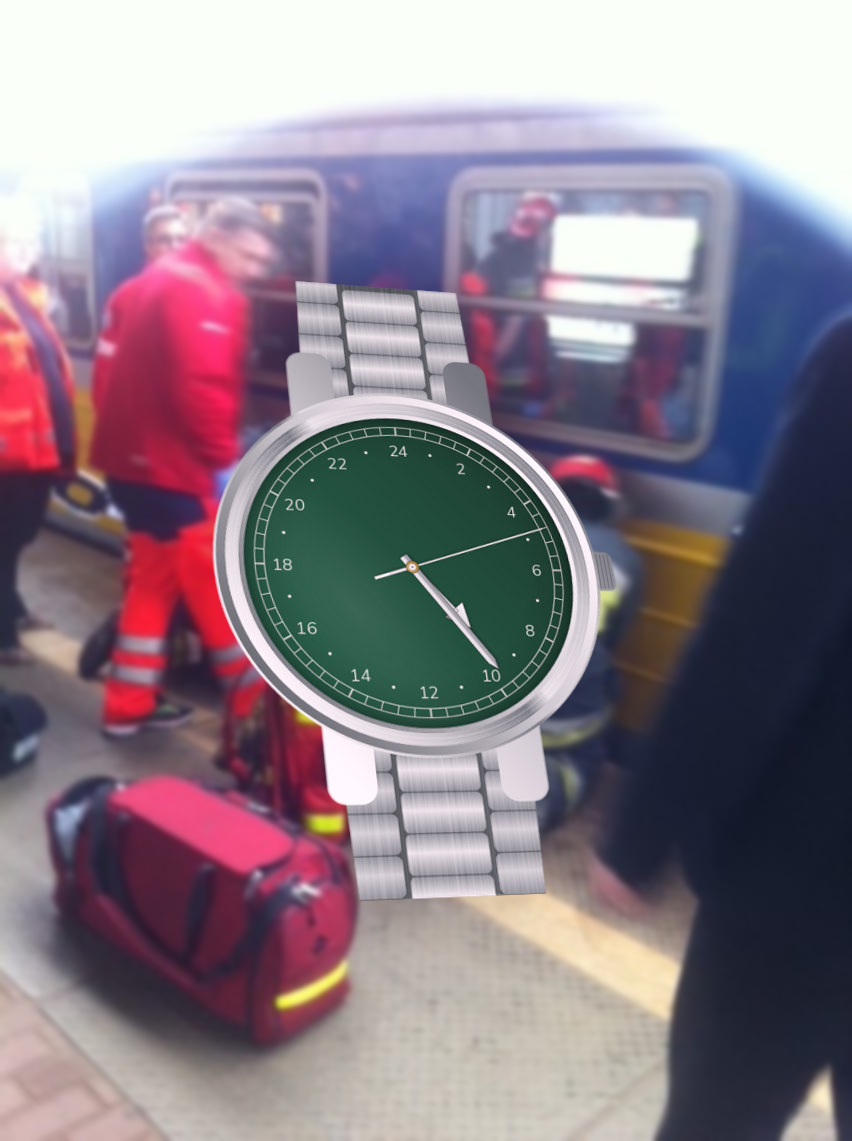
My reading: 9:24:12
